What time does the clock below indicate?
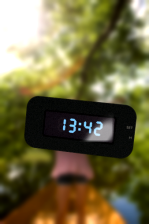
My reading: 13:42
